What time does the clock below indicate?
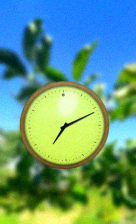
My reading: 7:11
